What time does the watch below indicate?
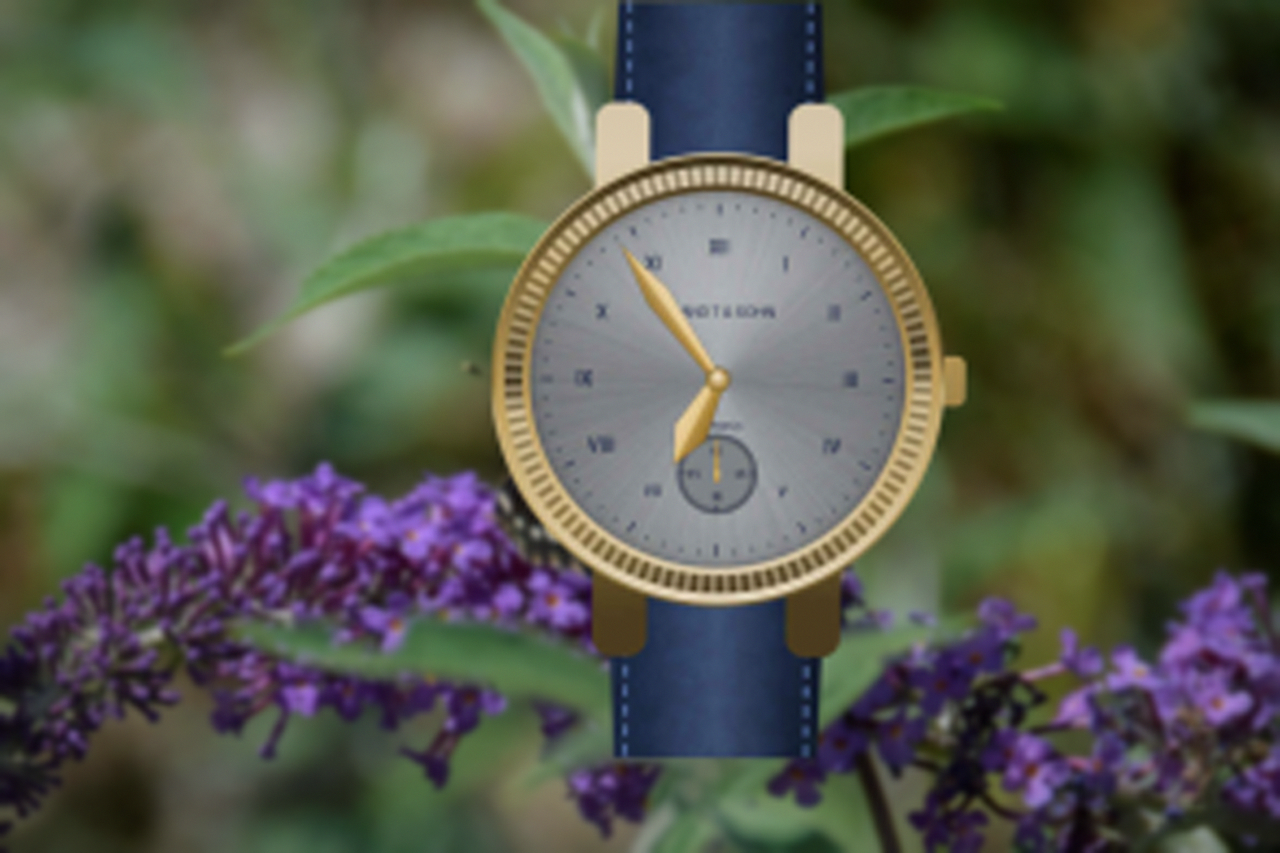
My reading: 6:54
